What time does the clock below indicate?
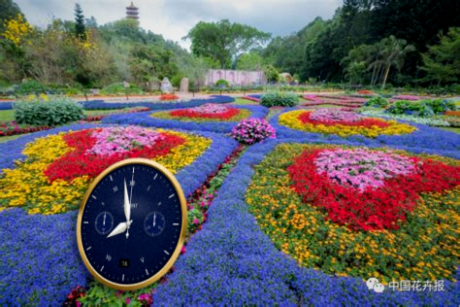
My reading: 7:58
